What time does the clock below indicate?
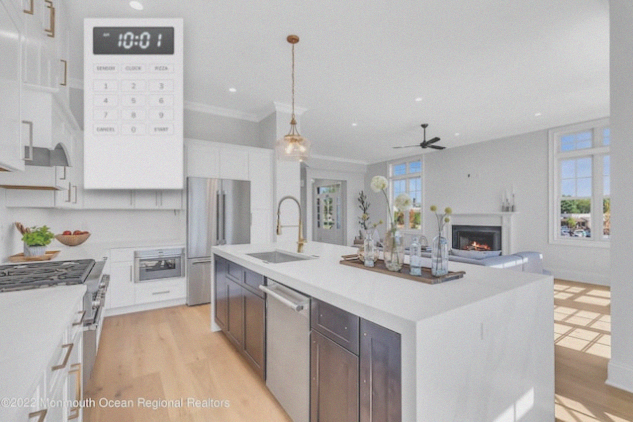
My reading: 10:01
